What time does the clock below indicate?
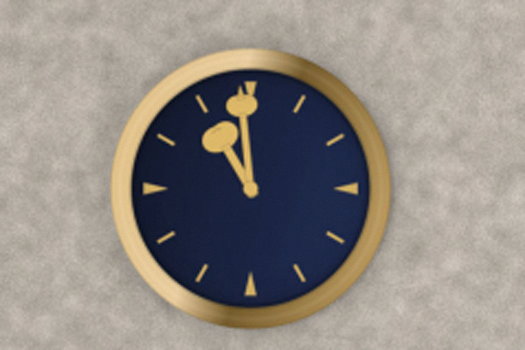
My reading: 10:59
